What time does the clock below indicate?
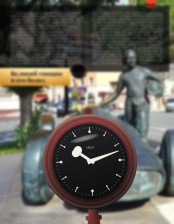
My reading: 10:12
